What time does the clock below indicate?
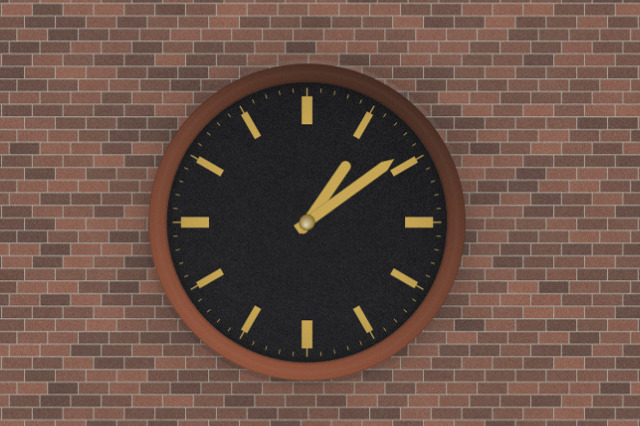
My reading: 1:09
